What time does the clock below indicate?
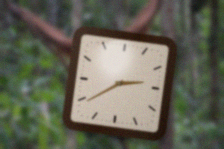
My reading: 2:39
